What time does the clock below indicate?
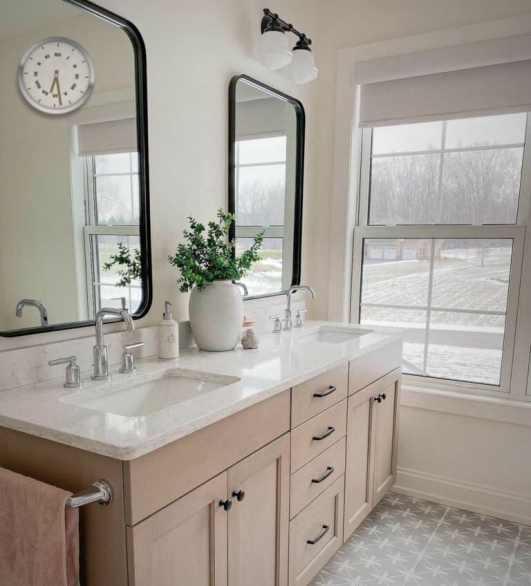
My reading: 6:28
